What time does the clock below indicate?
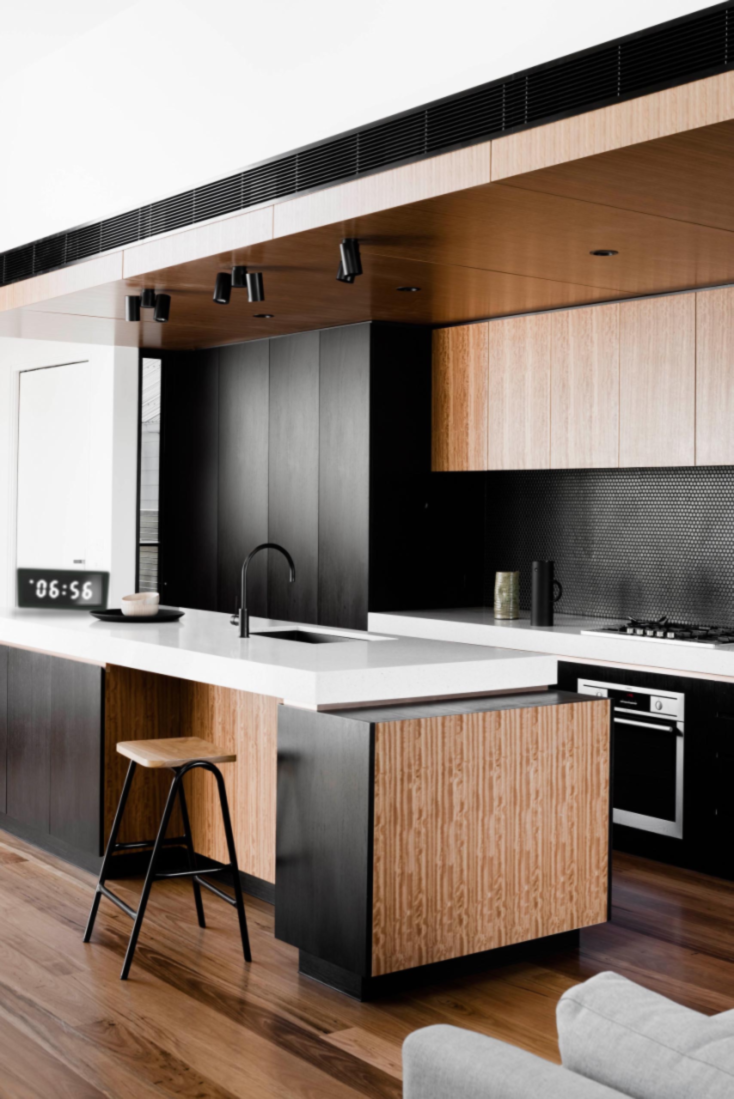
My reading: 6:56
